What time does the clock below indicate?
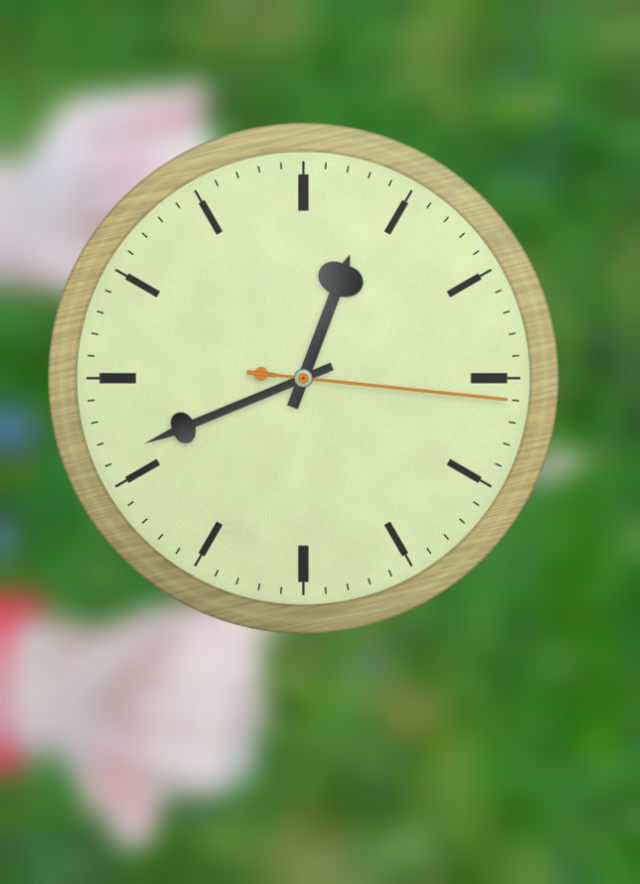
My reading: 12:41:16
